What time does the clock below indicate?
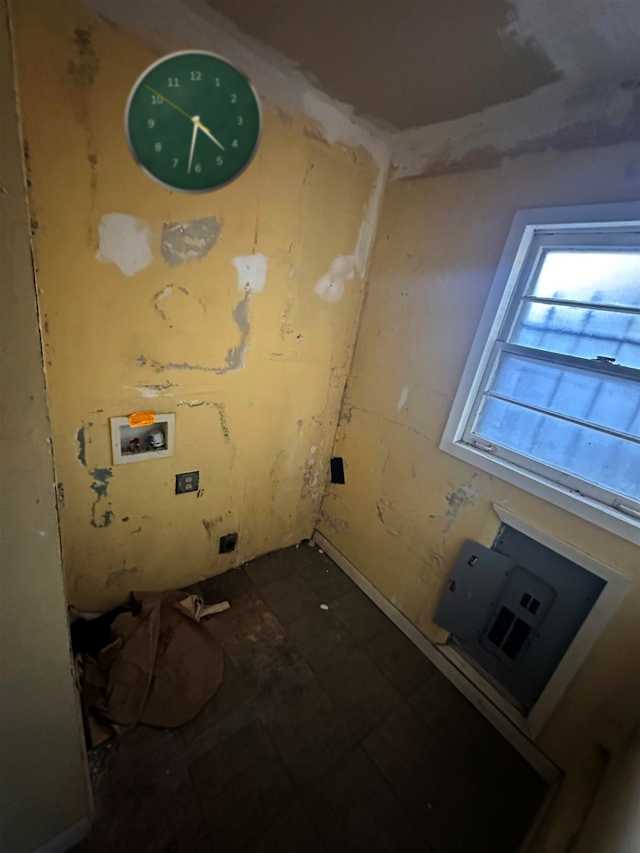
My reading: 4:31:51
